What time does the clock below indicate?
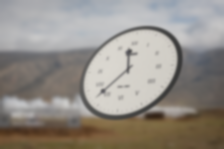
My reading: 11:37
